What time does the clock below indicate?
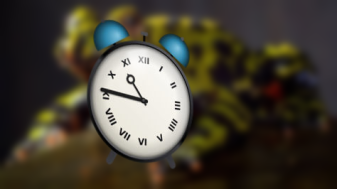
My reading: 10:46
